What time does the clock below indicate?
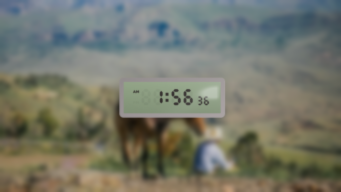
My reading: 1:56:36
